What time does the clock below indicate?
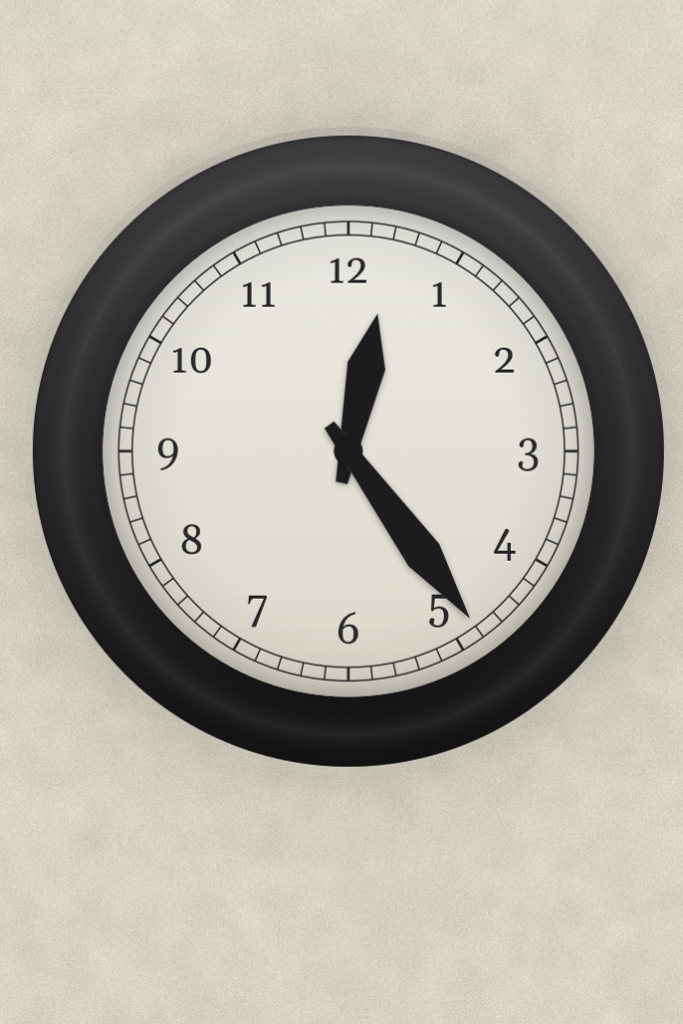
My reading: 12:24
